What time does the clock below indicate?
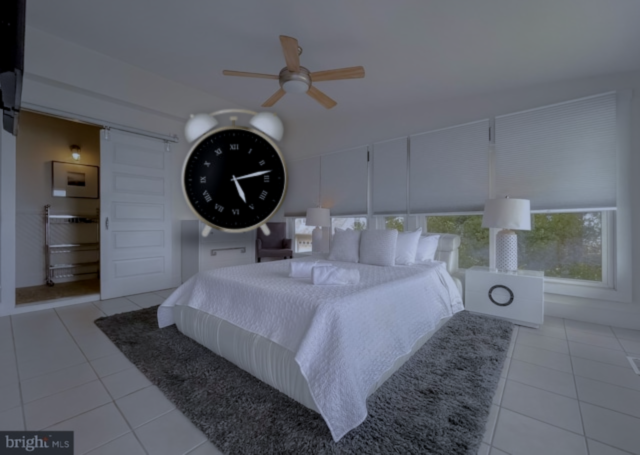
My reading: 5:13
